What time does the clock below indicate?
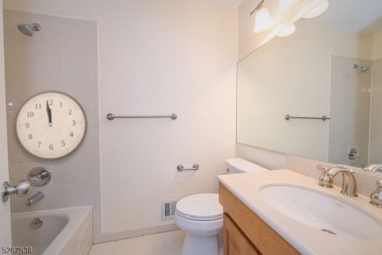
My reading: 11:59
